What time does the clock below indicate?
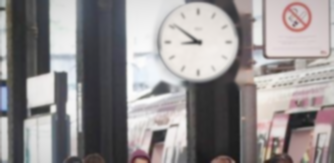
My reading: 8:51
